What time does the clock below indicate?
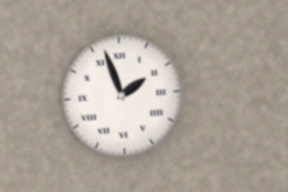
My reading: 1:57
